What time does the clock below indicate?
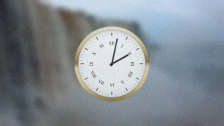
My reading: 2:02
